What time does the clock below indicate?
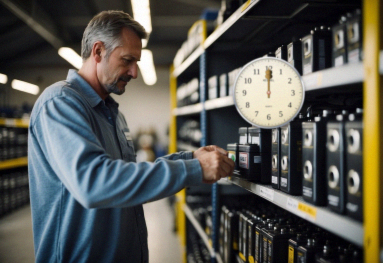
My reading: 12:00
